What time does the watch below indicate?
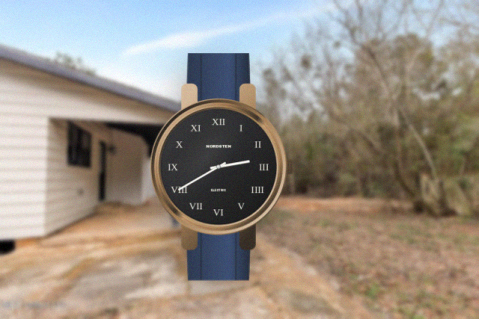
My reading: 2:40
